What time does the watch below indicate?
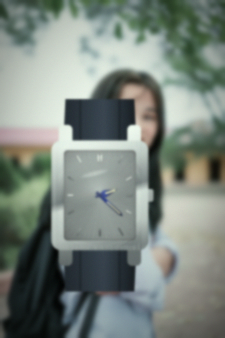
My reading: 2:22
